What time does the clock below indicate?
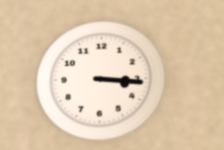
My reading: 3:16
